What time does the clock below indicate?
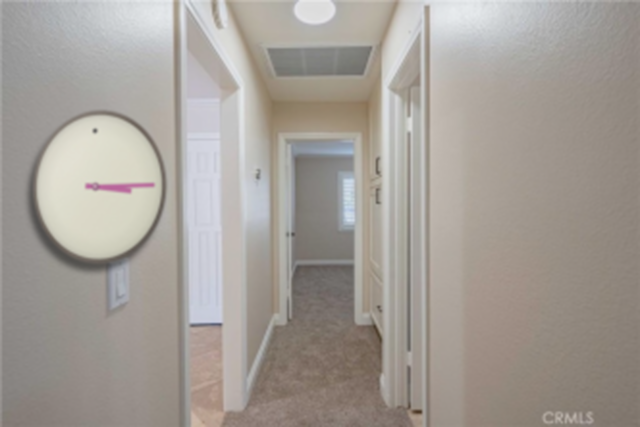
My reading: 3:15
